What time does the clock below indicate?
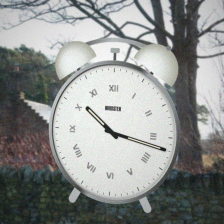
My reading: 10:17
